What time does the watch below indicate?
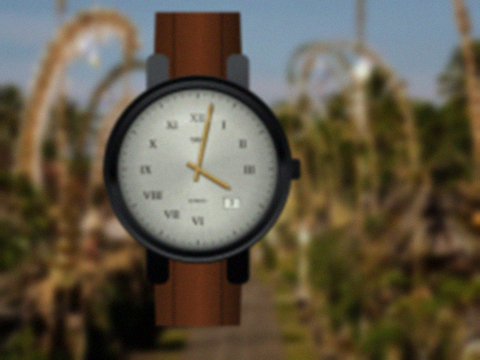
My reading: 4:02
